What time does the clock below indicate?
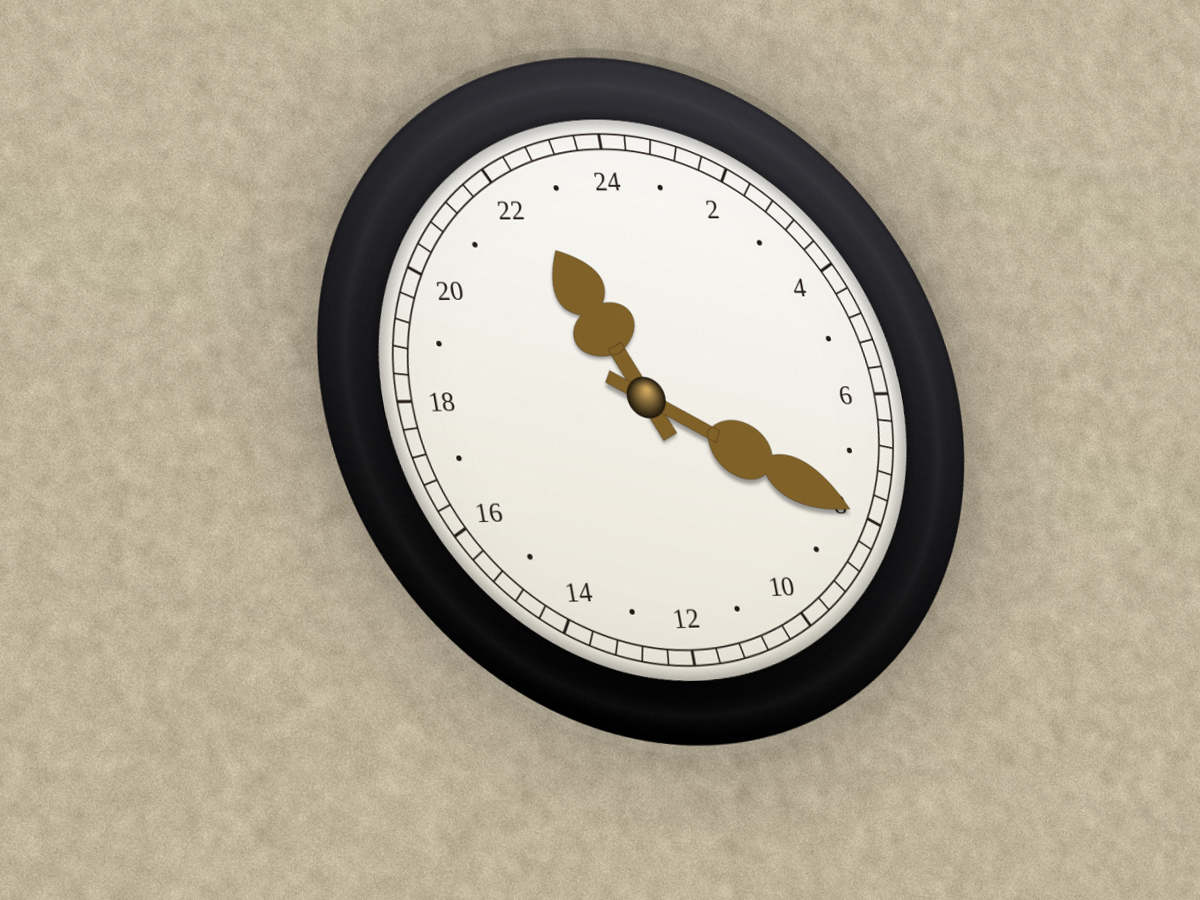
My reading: 22:20
